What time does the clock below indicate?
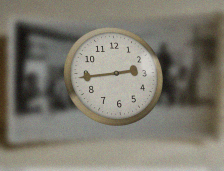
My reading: 2:44
